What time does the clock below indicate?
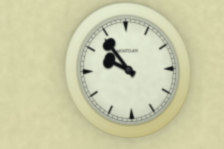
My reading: 9:54
